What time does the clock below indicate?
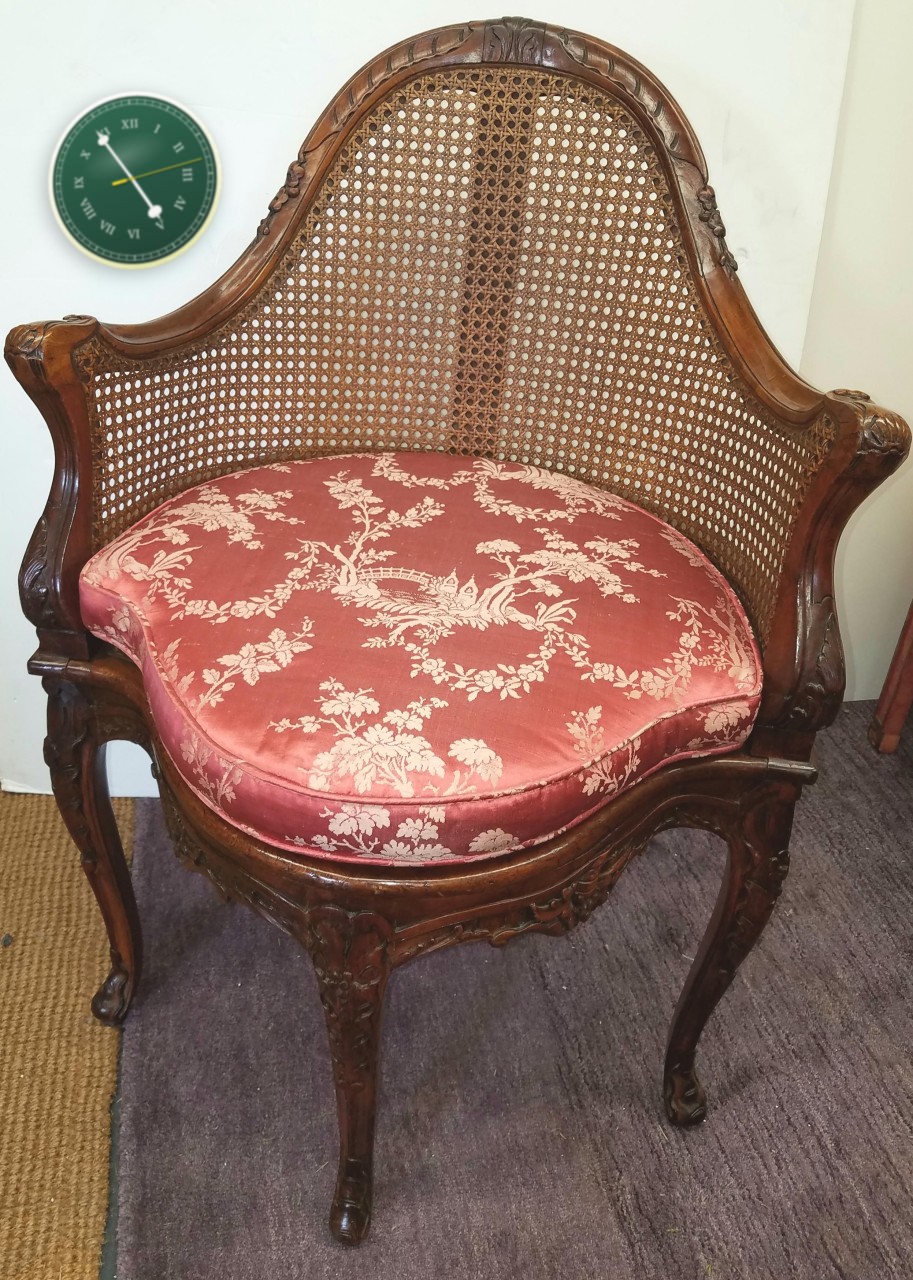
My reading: 4:54:13
